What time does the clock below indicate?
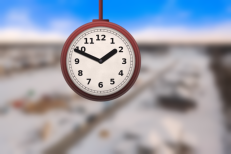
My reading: 1:49
